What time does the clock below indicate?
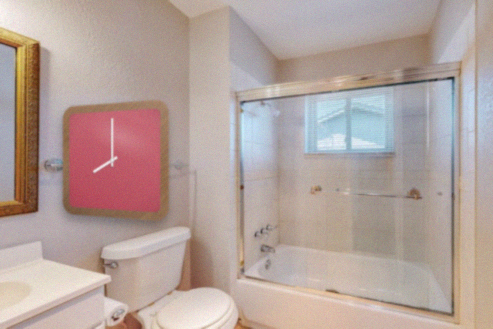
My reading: 8:00
